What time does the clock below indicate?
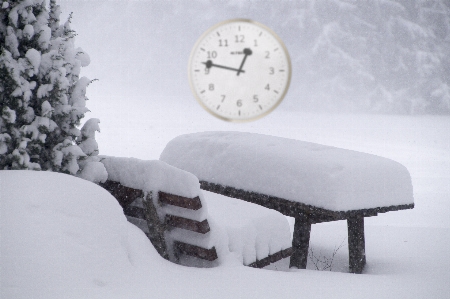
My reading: 12:47
